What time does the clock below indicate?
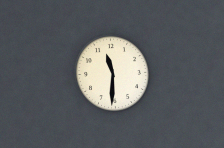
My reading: 11:31
